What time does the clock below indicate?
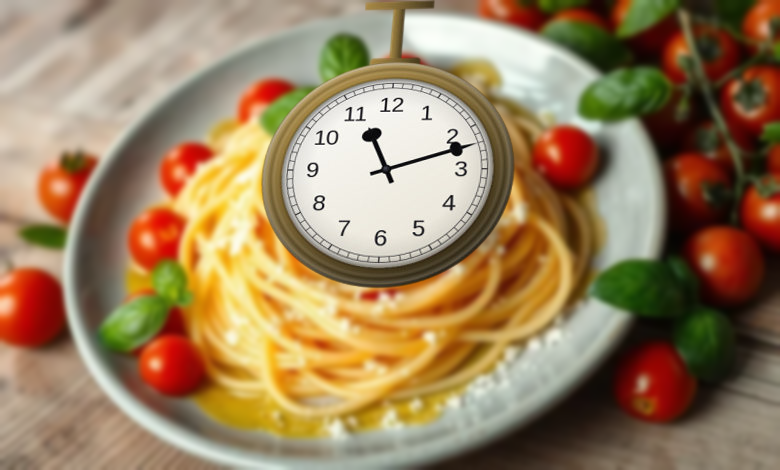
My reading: 11:12
